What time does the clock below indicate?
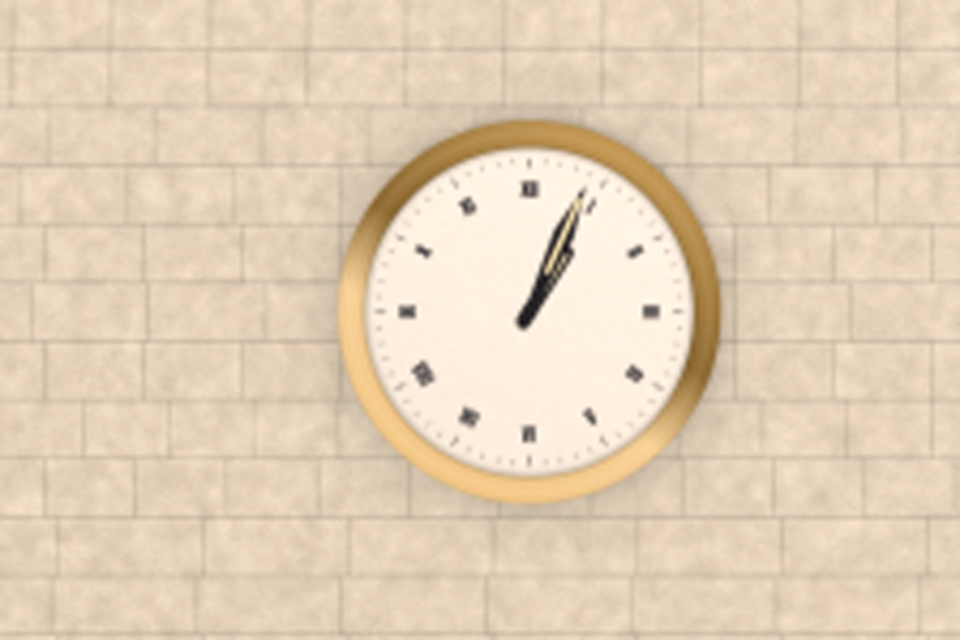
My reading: 1:04
